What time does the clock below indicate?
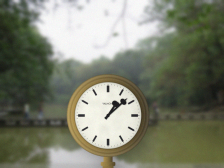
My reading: 1:08
